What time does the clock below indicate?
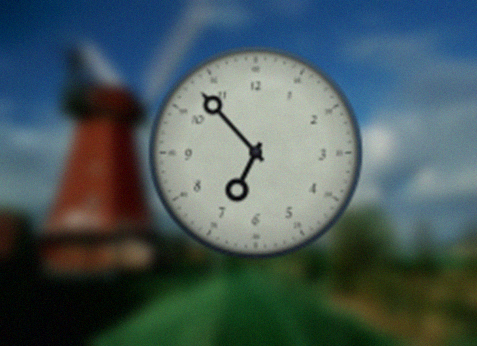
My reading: 6:53
